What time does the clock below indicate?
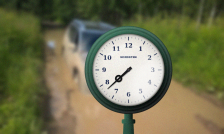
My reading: 7:38
